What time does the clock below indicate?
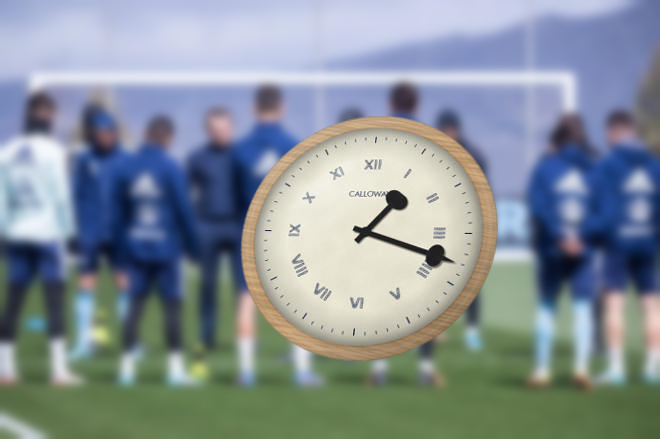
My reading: 1:18
